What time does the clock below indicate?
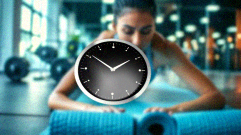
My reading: 1:51
